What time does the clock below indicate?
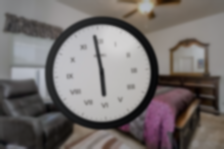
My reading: 5:59
